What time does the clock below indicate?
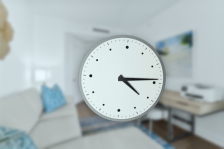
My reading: 4:14
